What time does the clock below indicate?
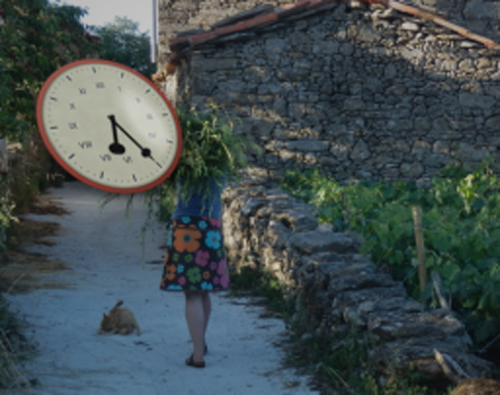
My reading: 6:25
